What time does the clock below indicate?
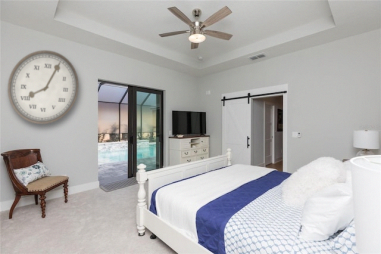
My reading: 8:04
